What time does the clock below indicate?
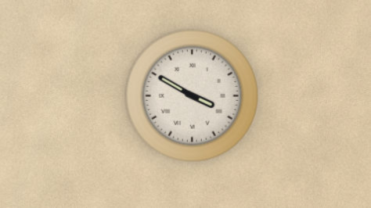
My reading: 3:50
